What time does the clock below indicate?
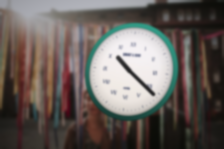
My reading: 10:21
